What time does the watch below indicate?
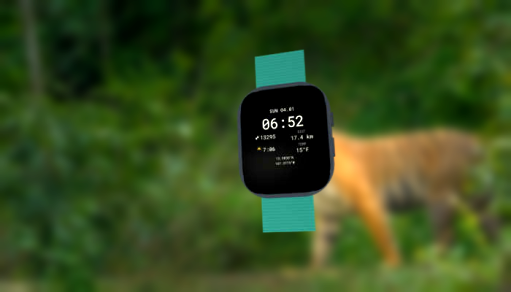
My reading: 6:52
